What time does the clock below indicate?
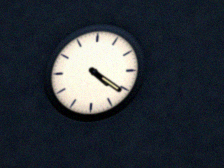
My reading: 4:21
